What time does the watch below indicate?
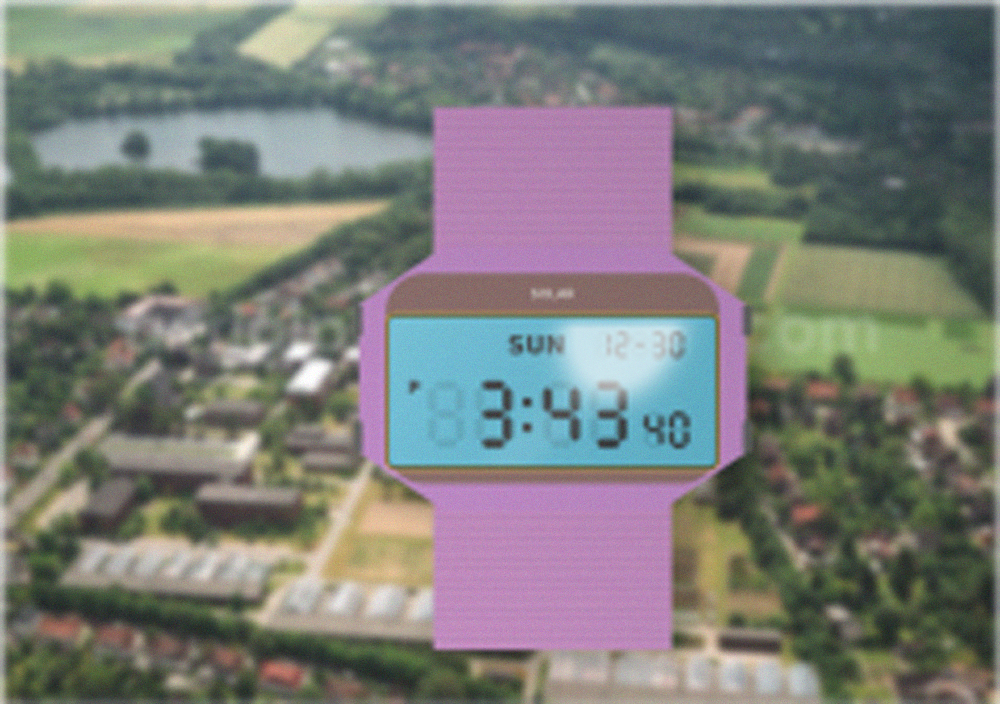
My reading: 3:43:40
